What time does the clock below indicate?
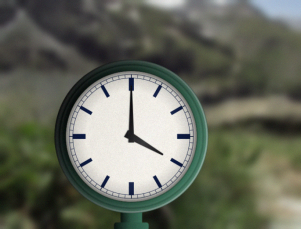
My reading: 4:00
